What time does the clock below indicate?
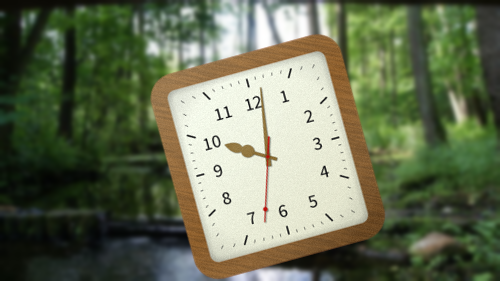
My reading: 10:01:33
